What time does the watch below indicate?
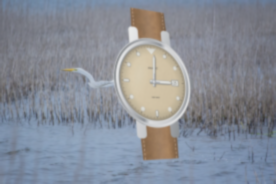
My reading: 3:01
